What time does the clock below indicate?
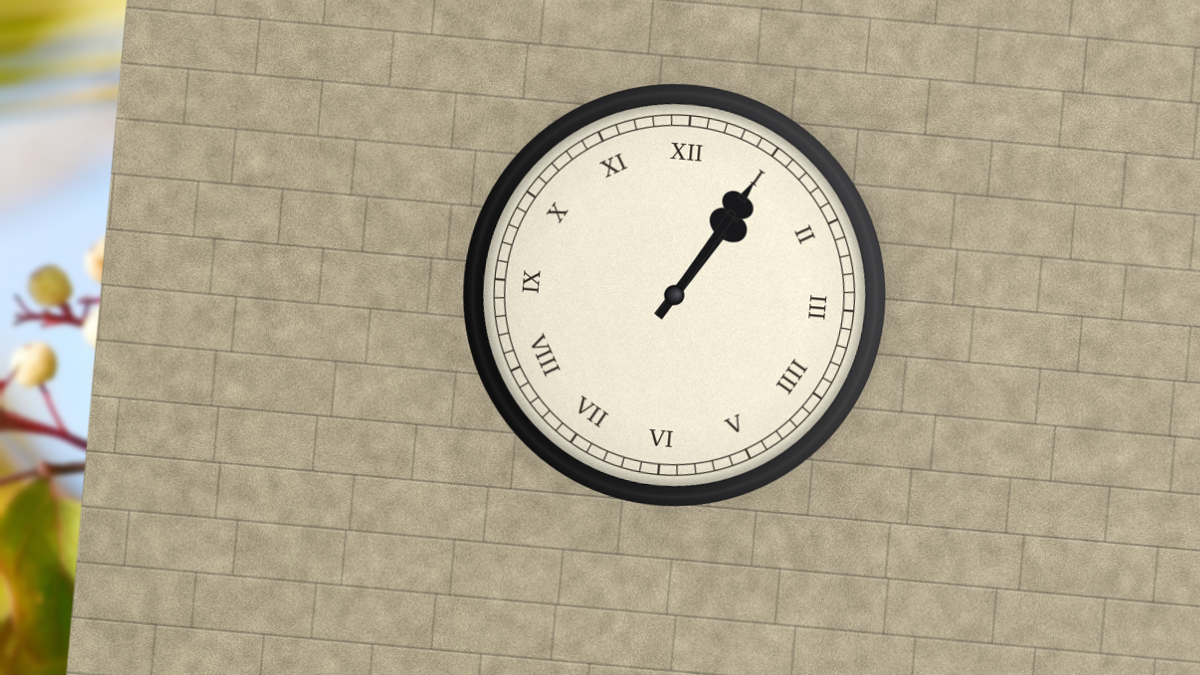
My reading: 1:05
